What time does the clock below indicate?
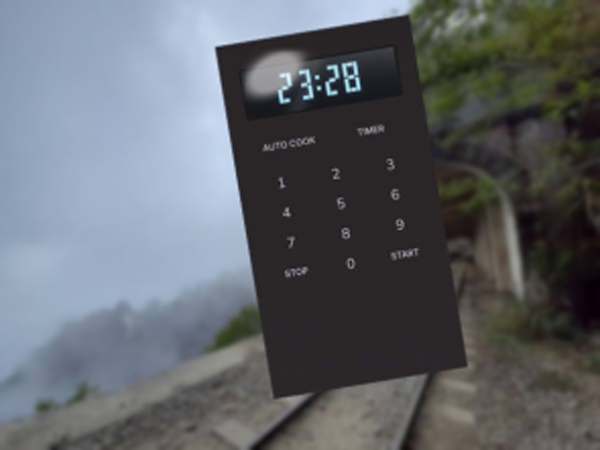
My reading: 23:28
